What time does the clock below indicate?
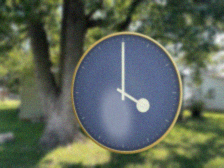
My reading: 4:00
